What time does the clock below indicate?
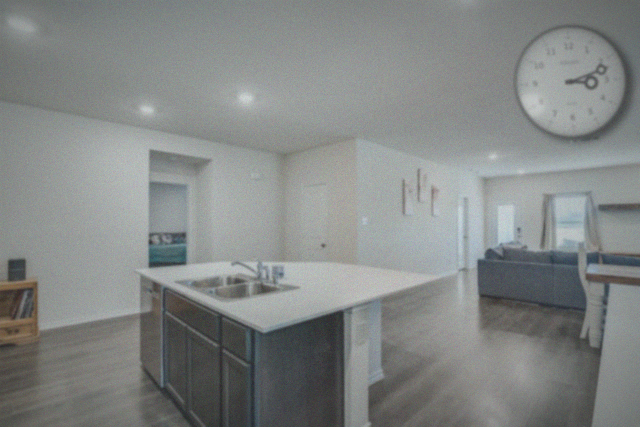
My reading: 3:12
